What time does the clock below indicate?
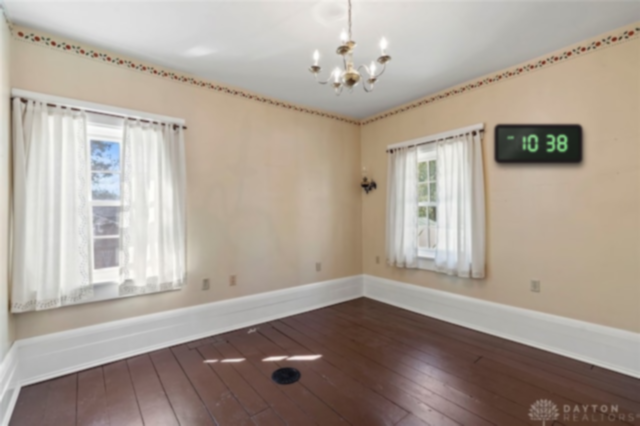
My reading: 10:38
